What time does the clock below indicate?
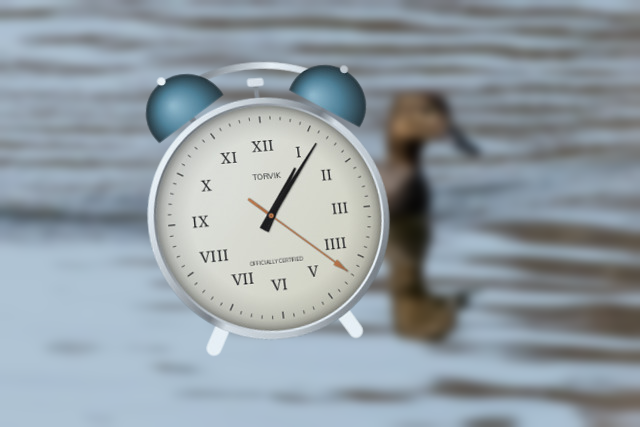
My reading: 1:06:22
